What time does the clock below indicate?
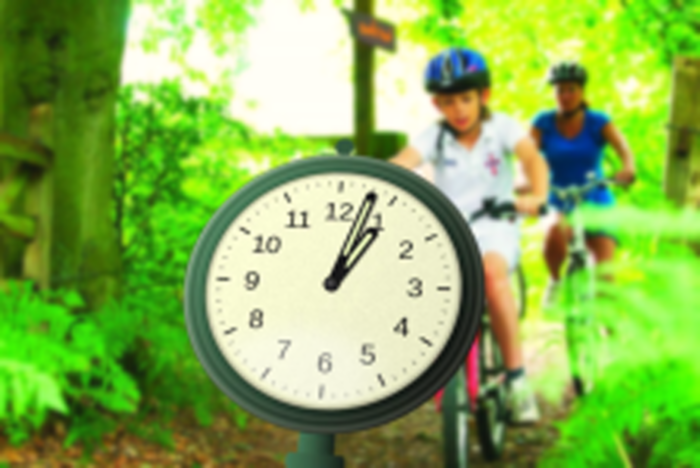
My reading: 1:03
